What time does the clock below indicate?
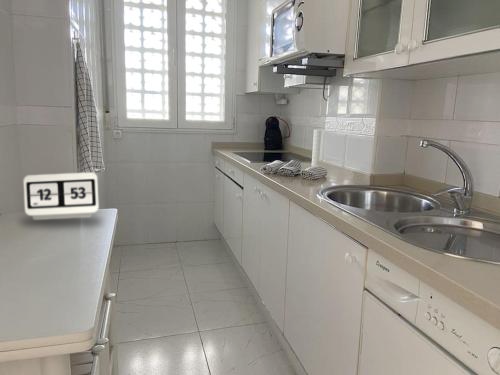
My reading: 12:53
